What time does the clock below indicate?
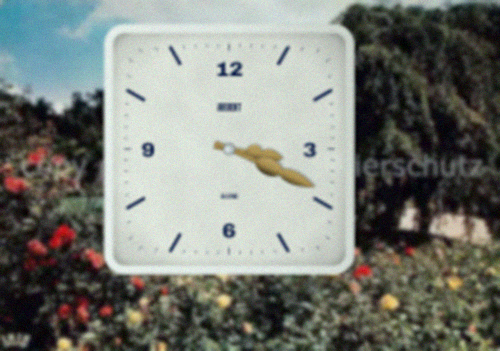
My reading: 3:19
